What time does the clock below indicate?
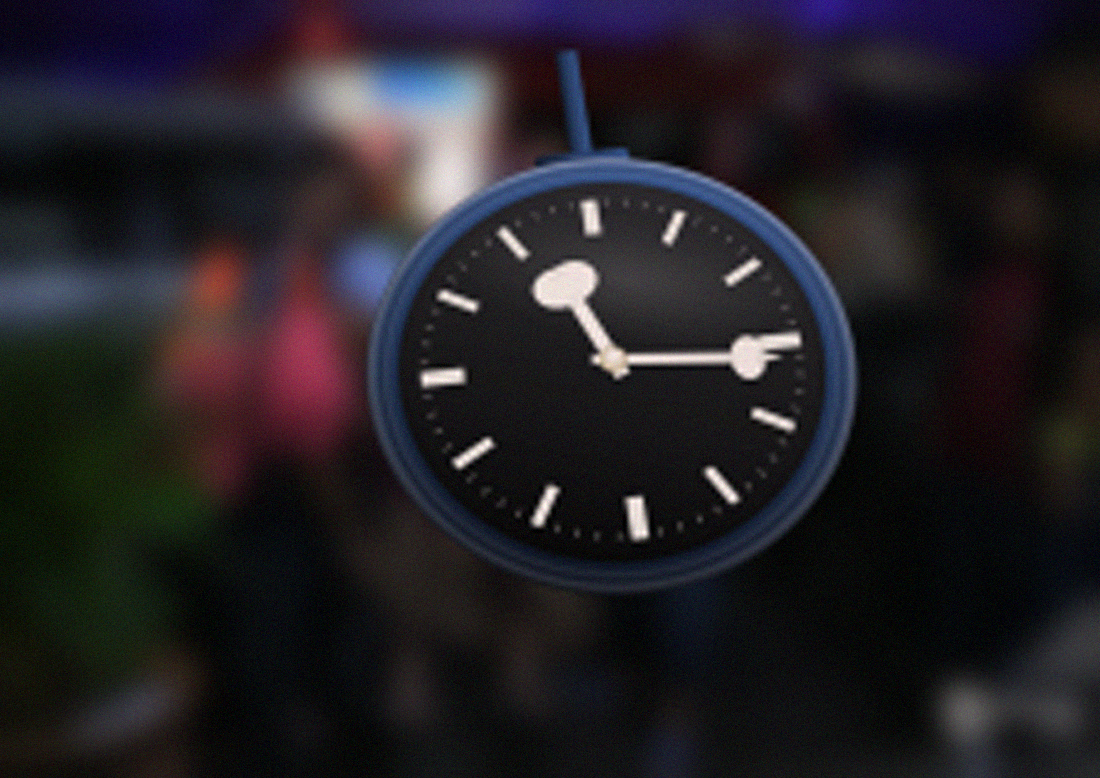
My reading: 11:16
